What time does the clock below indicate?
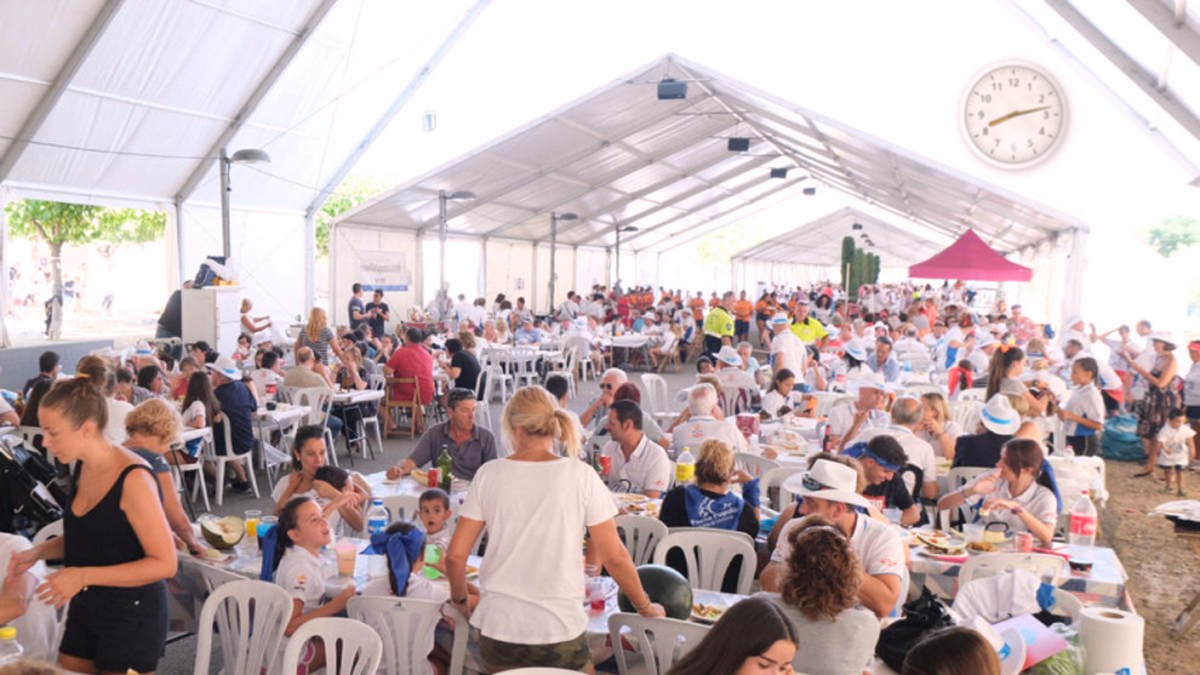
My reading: 8:13
